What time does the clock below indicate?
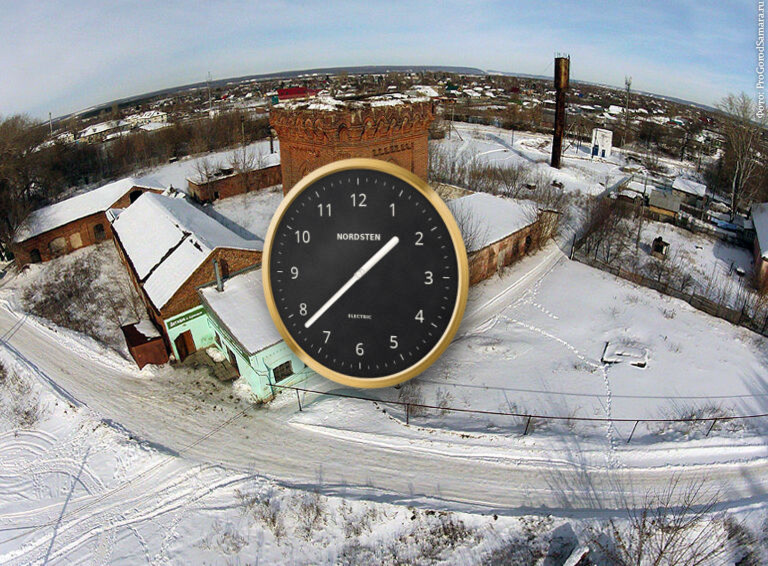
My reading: 1:38
